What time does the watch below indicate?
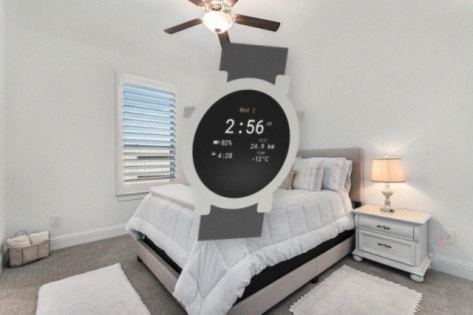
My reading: 2:56
